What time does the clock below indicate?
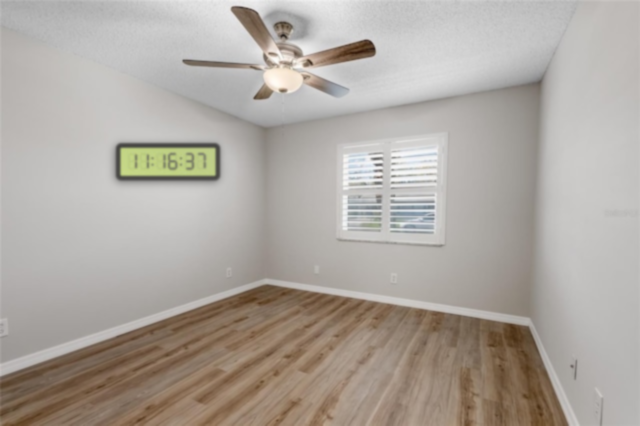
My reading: 11:16:37
